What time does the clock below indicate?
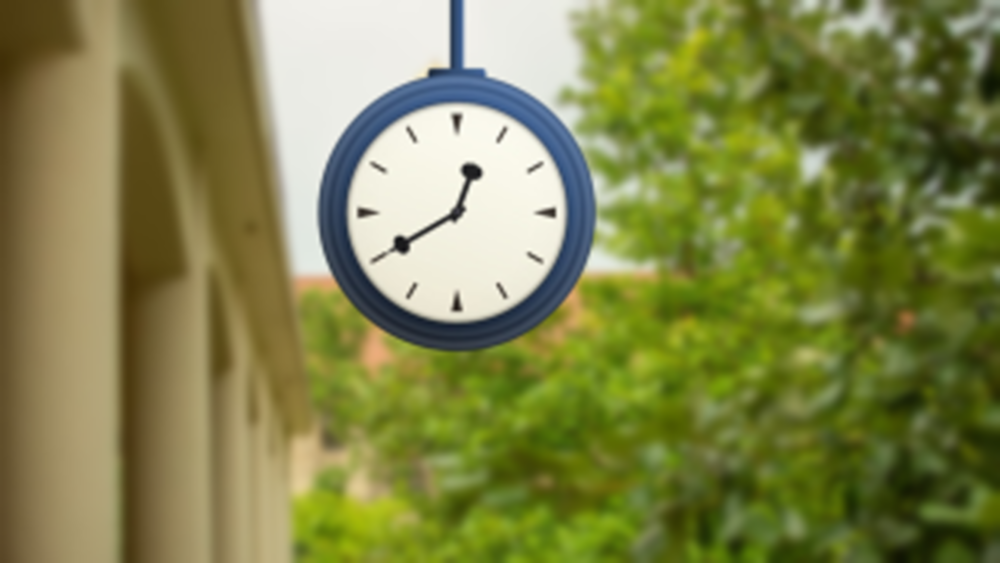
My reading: 12:40
